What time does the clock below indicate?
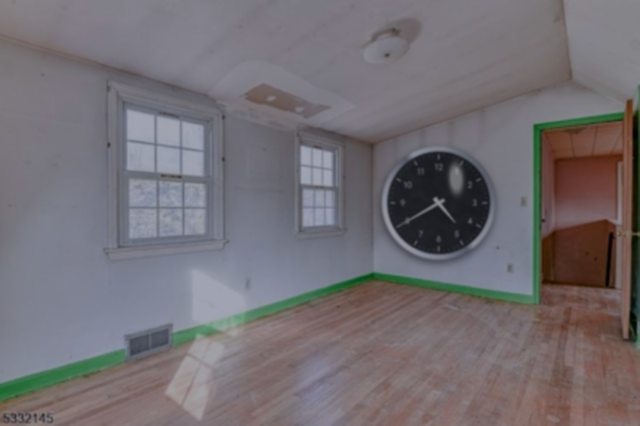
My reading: 4:40
